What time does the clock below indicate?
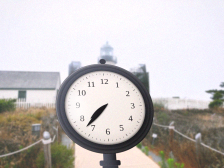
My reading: 7:37
